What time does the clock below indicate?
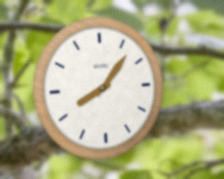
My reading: 8:07
